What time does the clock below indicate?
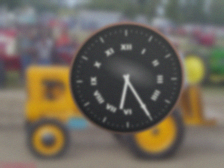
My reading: 6:25
